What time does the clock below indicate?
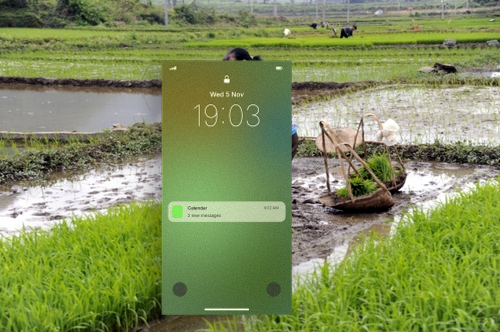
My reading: 19:03
